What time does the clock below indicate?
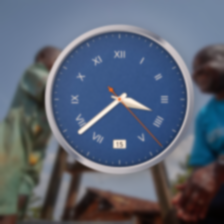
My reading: 3:38:23
